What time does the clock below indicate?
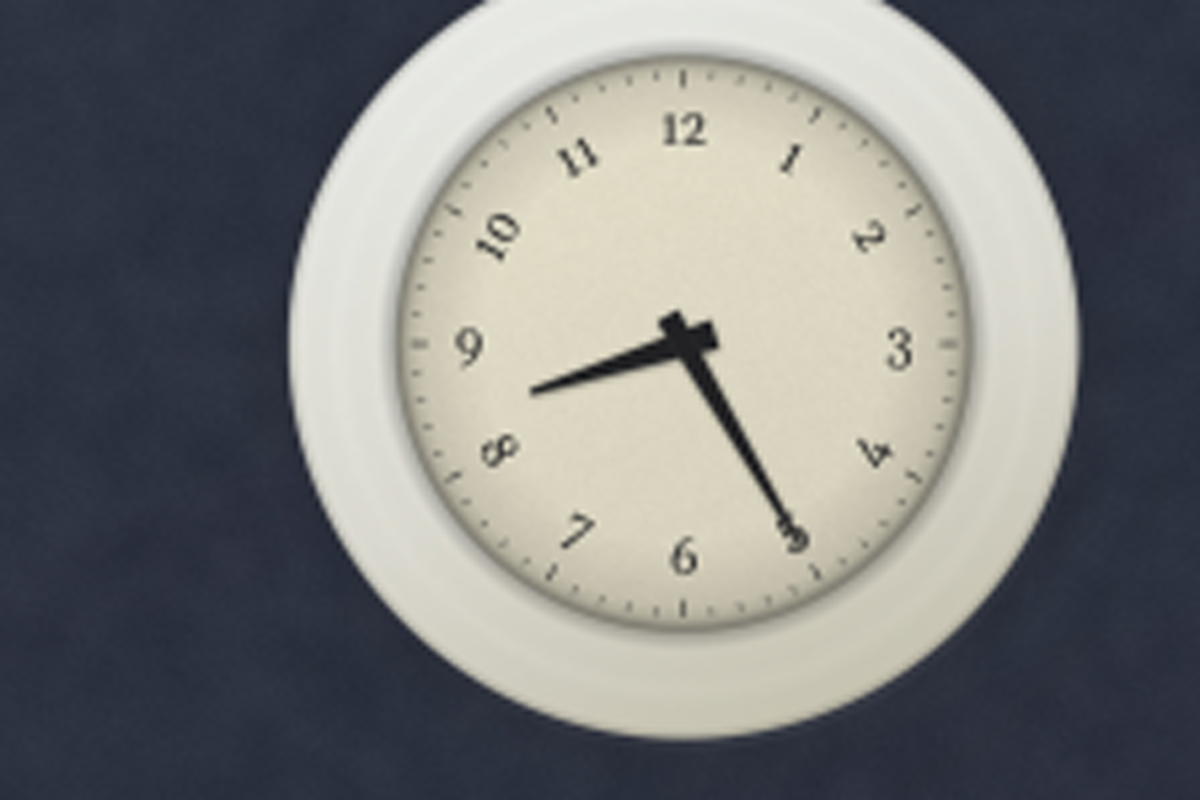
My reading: 8:25
